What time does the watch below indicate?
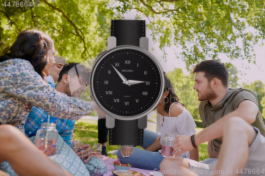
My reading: 2:53
